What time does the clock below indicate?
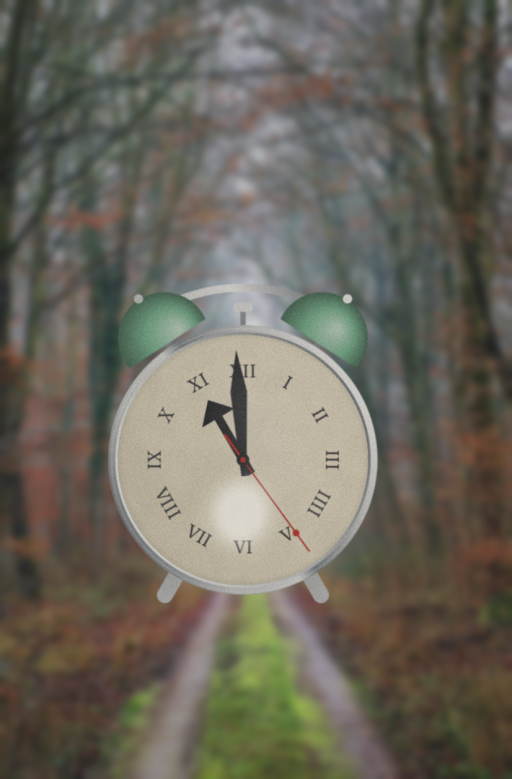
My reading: 10:59:24
